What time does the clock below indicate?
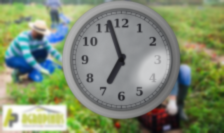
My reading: 6:57
